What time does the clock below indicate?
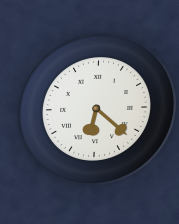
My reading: 6:22
